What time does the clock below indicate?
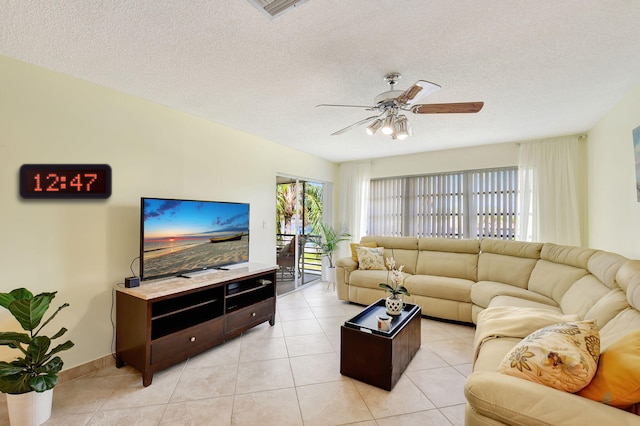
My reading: 12:47
